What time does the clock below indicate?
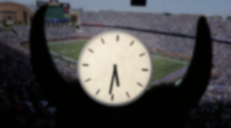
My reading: 5:31
